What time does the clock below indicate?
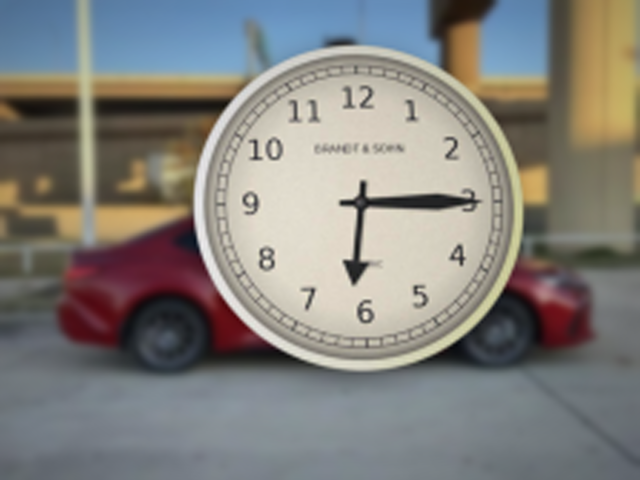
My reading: 6:15
